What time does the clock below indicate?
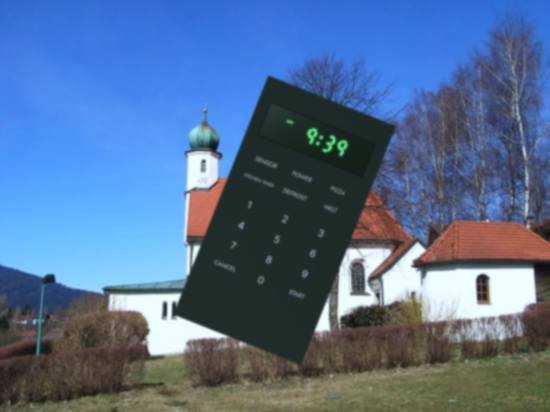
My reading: 9:39
